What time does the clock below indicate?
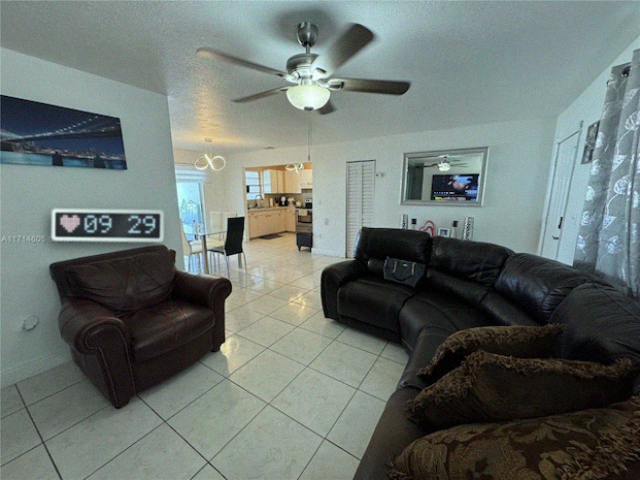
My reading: 9:29
